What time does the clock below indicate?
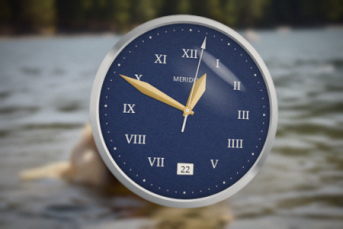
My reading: 12:49:02
